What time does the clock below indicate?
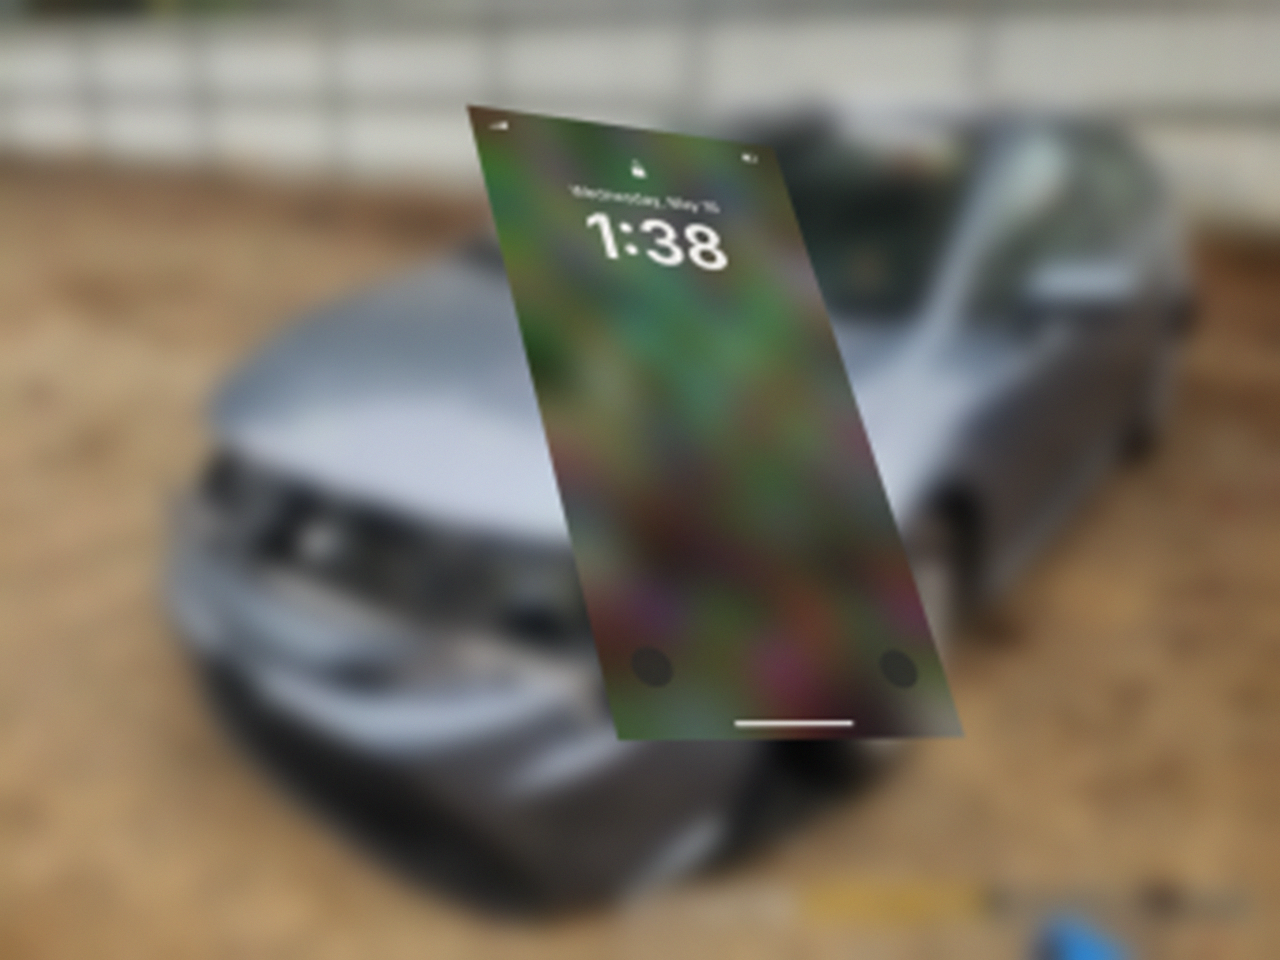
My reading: 1:38
